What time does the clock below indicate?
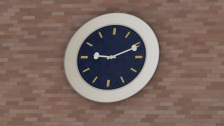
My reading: 9:11
